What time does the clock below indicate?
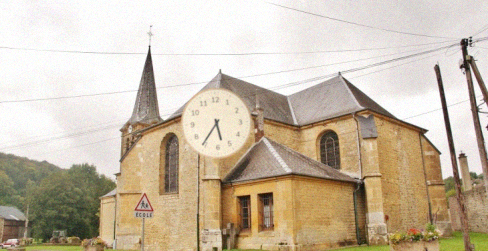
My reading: 5:36
